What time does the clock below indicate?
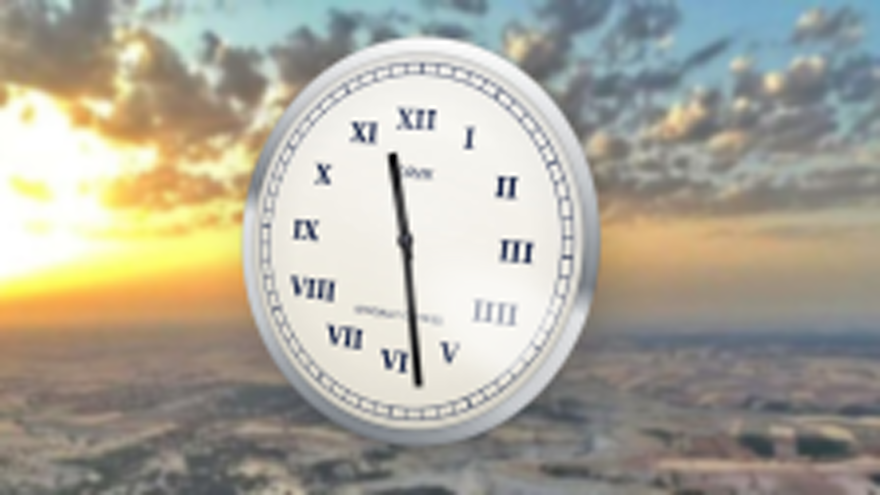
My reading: 11:28
